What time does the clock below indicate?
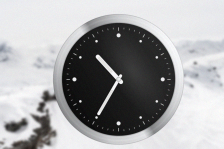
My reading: 10:35
